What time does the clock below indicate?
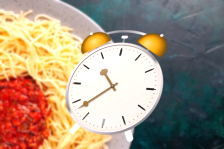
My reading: 10:38
